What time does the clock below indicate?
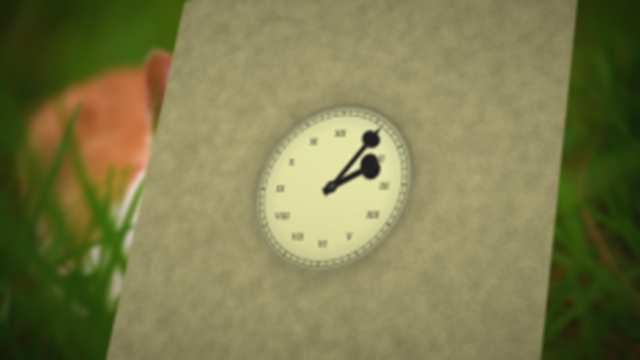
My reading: 2:06
